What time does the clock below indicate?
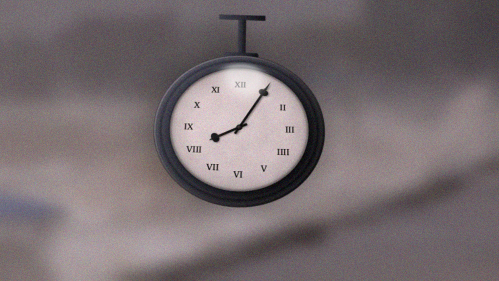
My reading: 8:05
